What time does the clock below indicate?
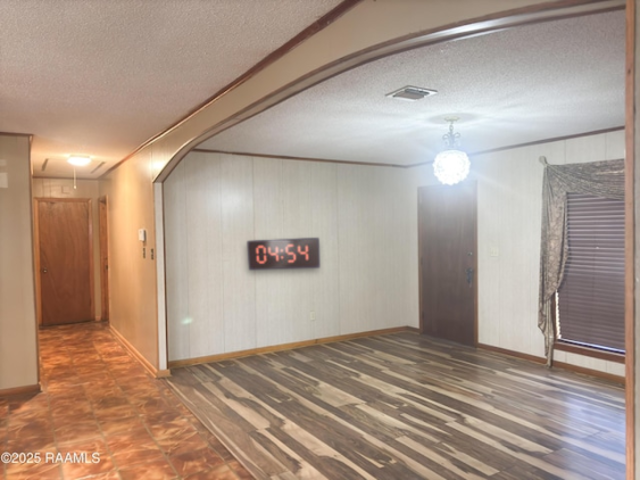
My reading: 4:54
